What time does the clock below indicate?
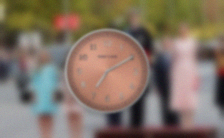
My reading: 7:10
